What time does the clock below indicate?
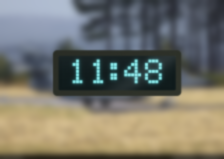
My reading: 11:48
